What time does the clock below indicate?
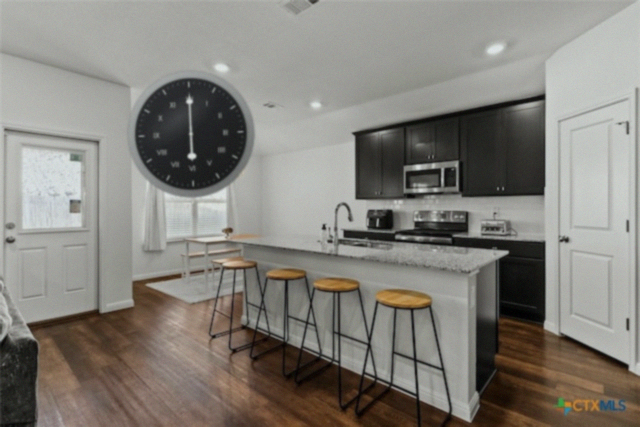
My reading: 6:00
